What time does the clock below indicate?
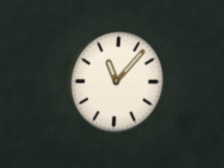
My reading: 11:07
